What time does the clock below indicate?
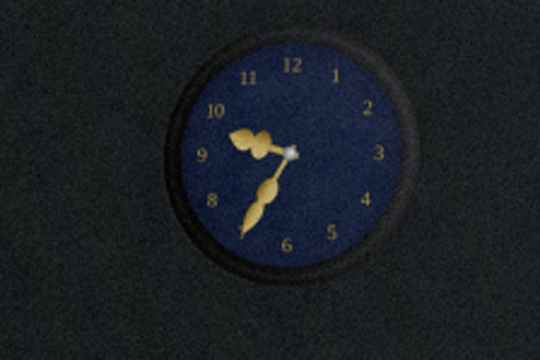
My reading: 9:35
